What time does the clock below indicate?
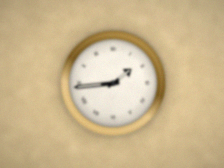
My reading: 1:44
